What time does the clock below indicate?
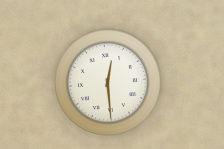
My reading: 12:30
